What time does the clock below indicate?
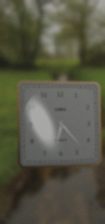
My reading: 6:23
